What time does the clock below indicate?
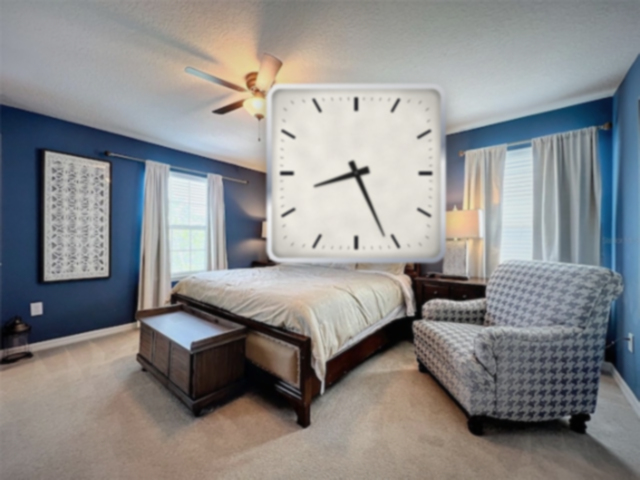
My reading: 8:26
